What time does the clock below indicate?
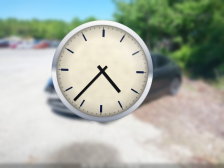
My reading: 4:37
